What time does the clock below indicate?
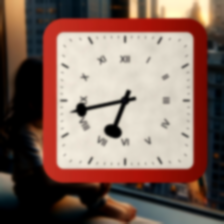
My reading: 6:43
